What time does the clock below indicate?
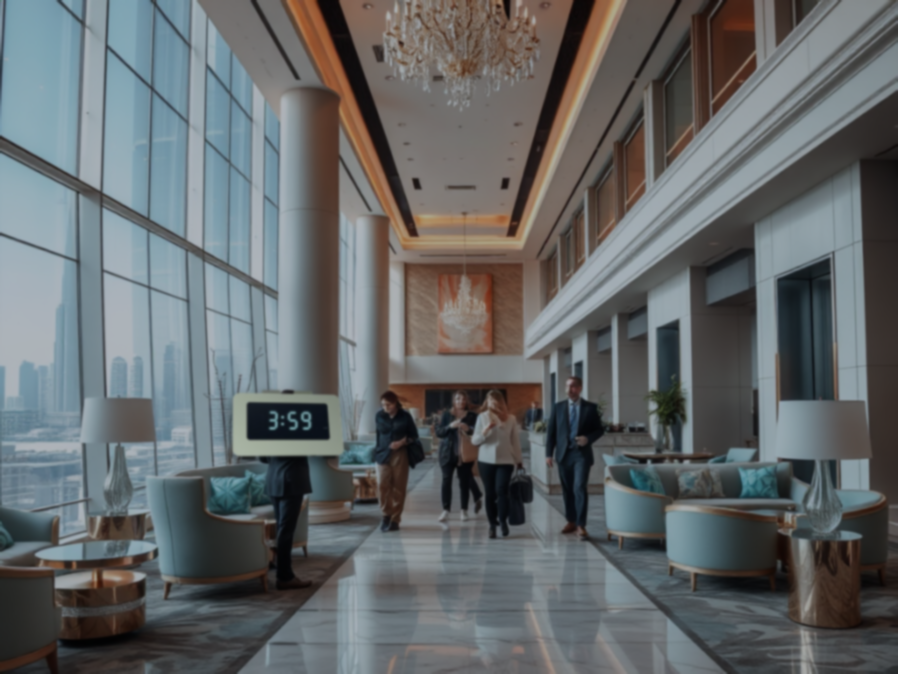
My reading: 3:59
